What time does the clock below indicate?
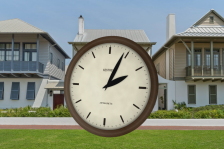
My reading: 2:04
